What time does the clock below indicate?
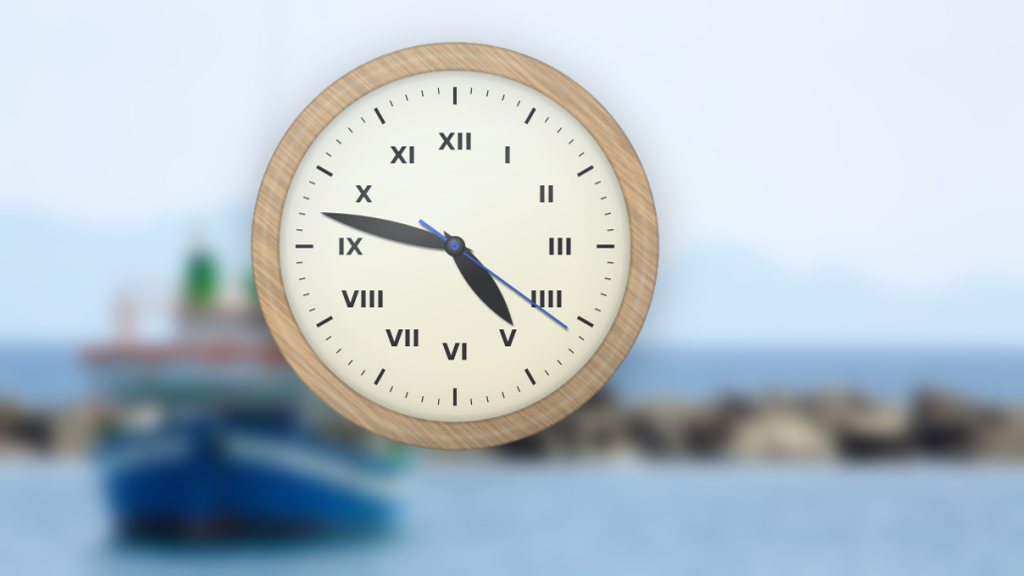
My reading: 4:47:21
